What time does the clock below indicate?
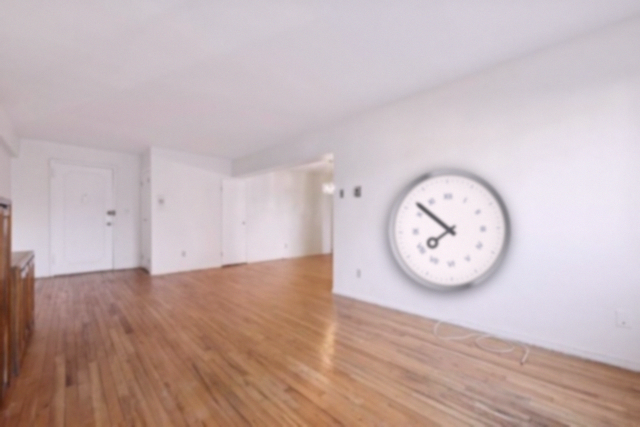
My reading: 7:52
